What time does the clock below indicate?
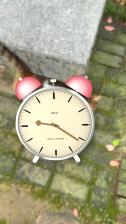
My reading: 9:21
